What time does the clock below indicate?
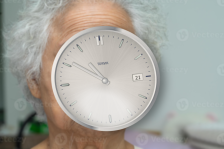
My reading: 10:51
